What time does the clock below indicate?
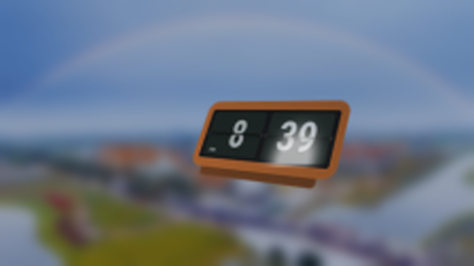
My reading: 8:39
